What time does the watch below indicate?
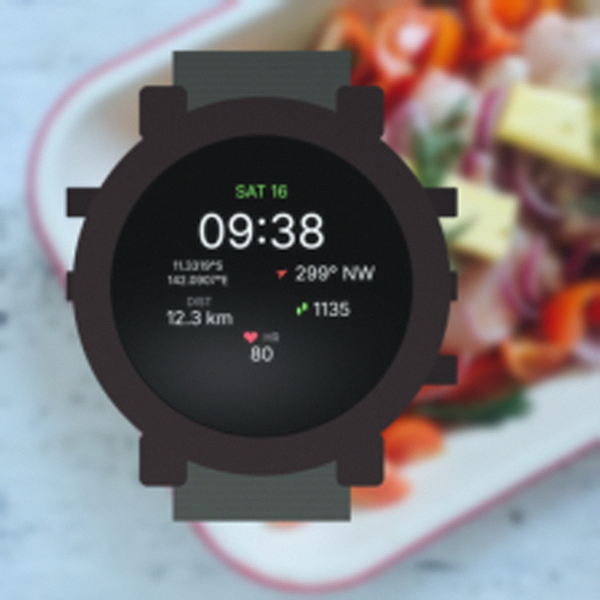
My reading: 9:38
